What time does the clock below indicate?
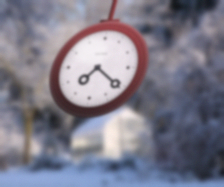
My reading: 7:21
